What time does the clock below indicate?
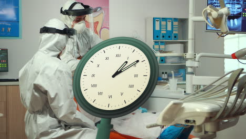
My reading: 1:09
